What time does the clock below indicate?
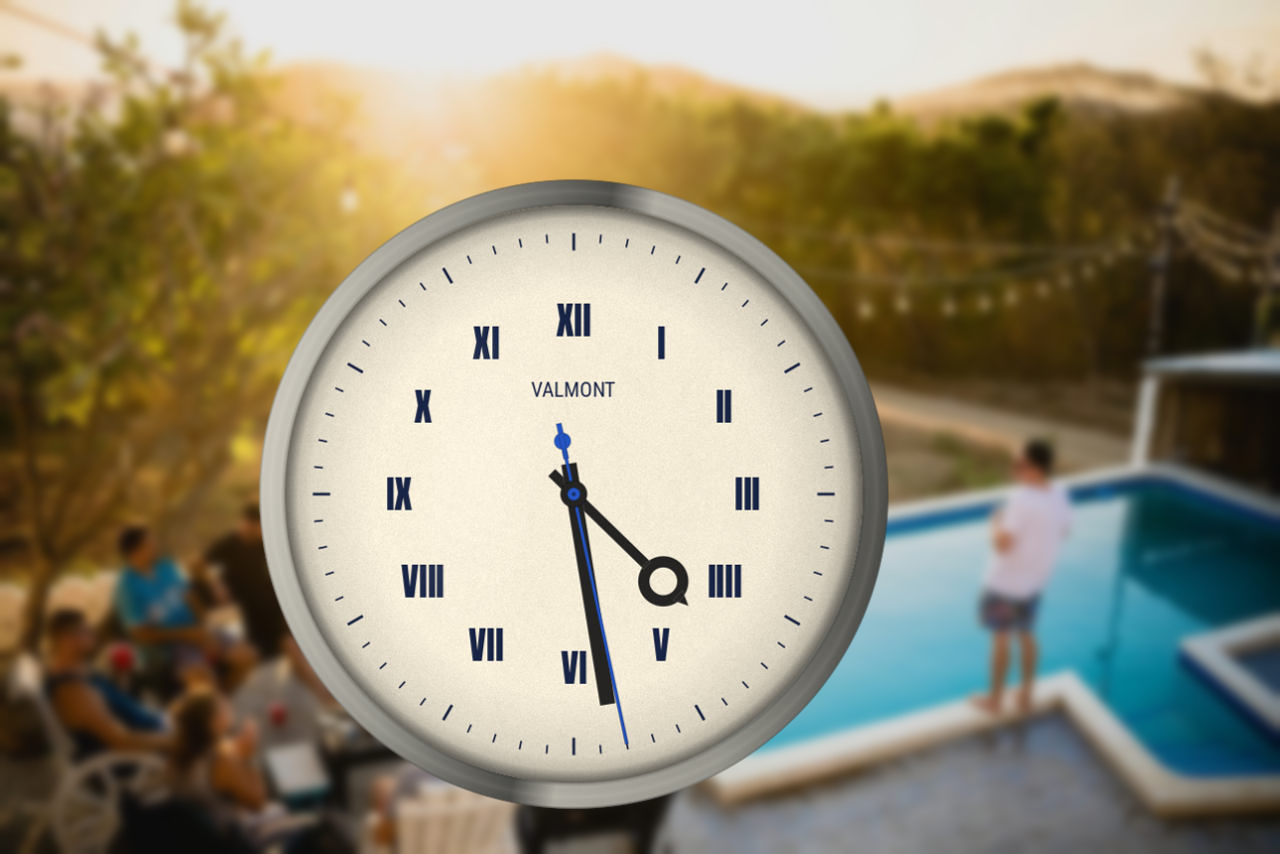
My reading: 4:28:28
